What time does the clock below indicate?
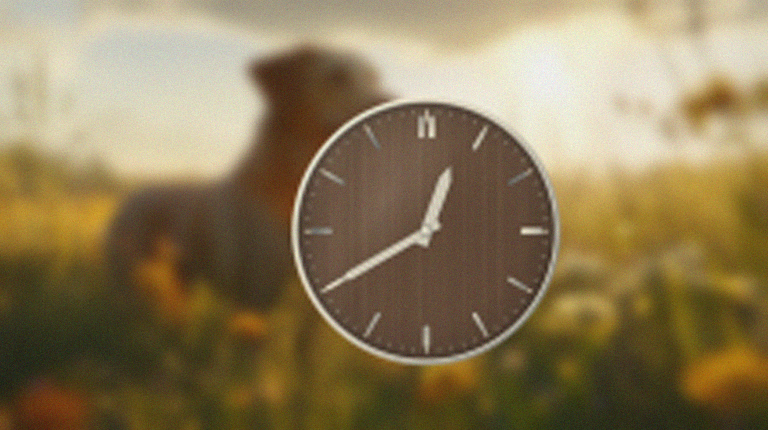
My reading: 12:40
